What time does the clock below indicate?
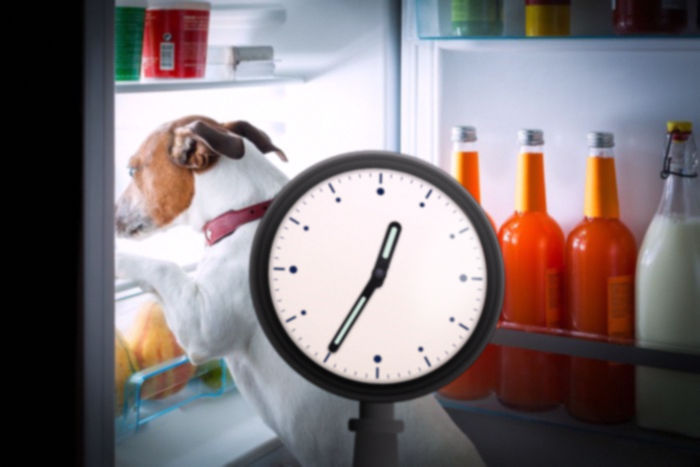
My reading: 12:35
